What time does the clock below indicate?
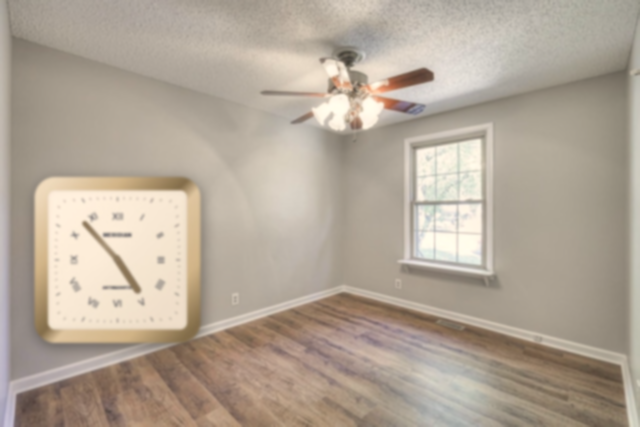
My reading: 4:53
